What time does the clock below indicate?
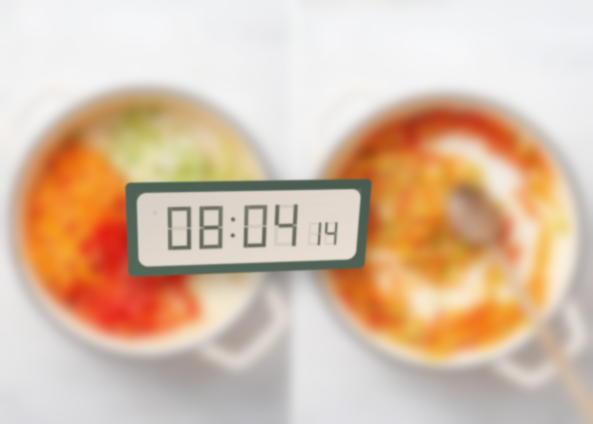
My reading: 8:04:14
